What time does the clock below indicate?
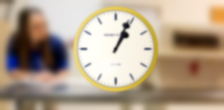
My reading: 1:04
